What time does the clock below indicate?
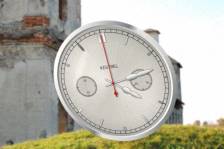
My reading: 4:13
